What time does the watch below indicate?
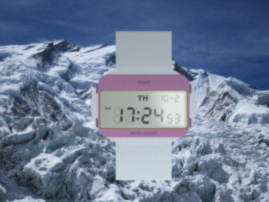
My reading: 17:24:53
